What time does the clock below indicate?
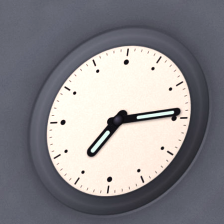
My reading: 7:14
